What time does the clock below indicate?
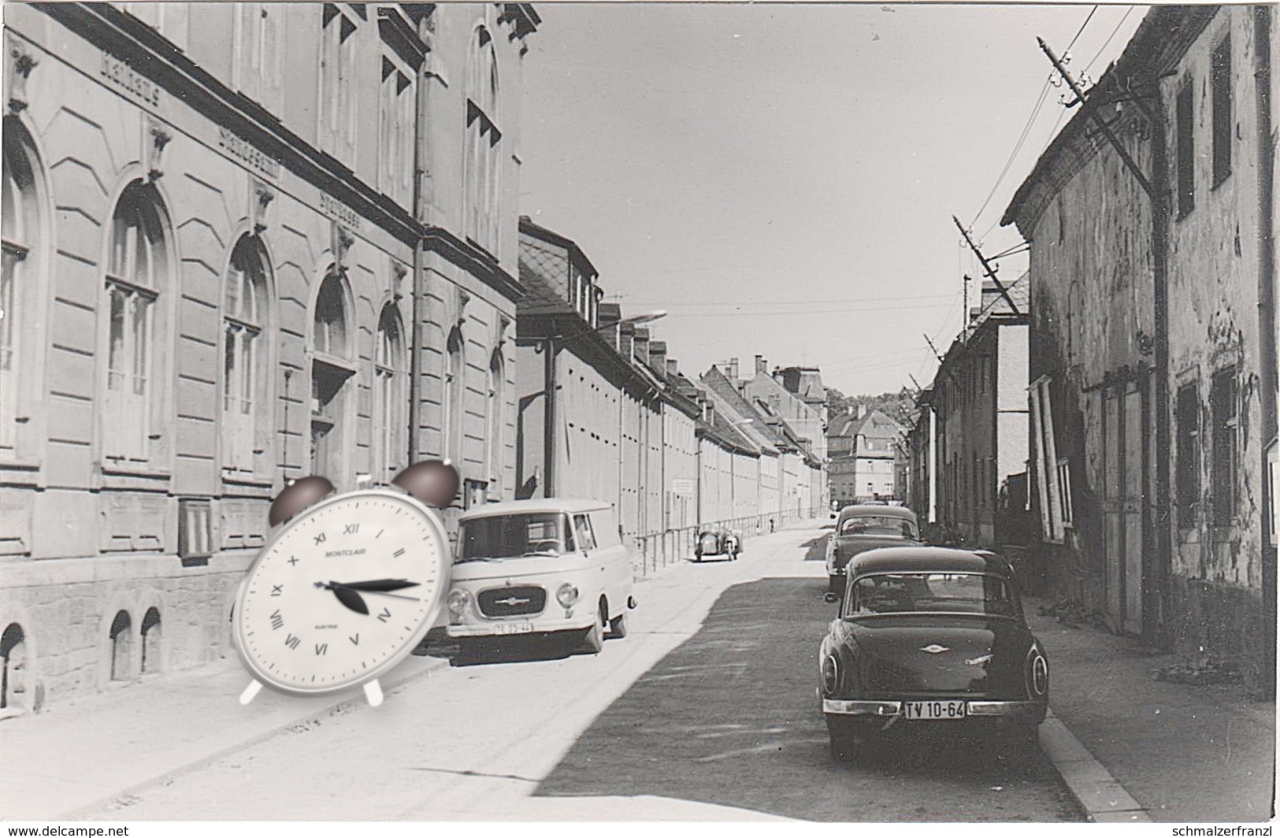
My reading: 4:15:17
